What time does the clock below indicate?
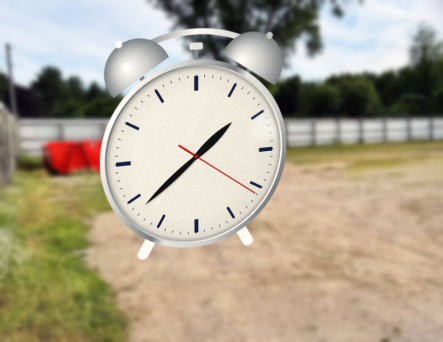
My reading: 1:38:21
